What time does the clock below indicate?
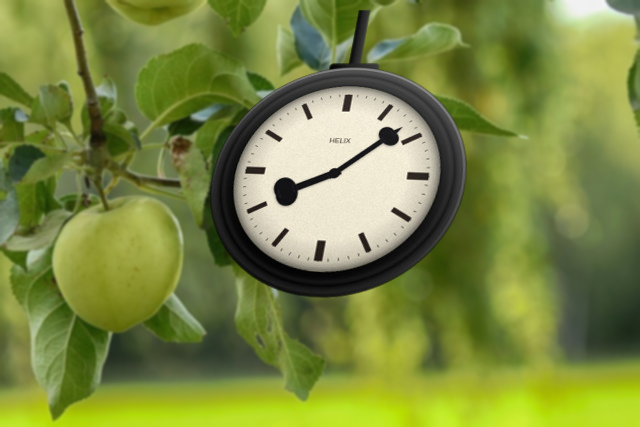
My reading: 8:08
